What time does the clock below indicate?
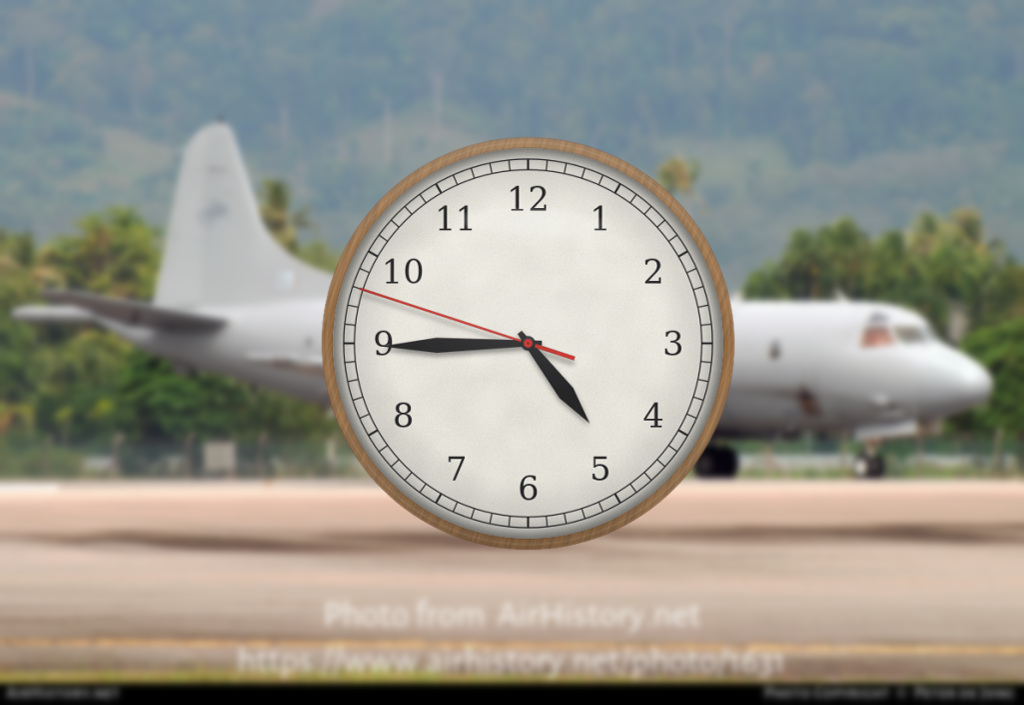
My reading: 4:44:48
